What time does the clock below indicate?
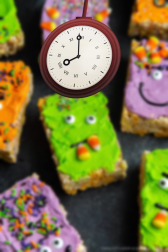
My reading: 7:59
